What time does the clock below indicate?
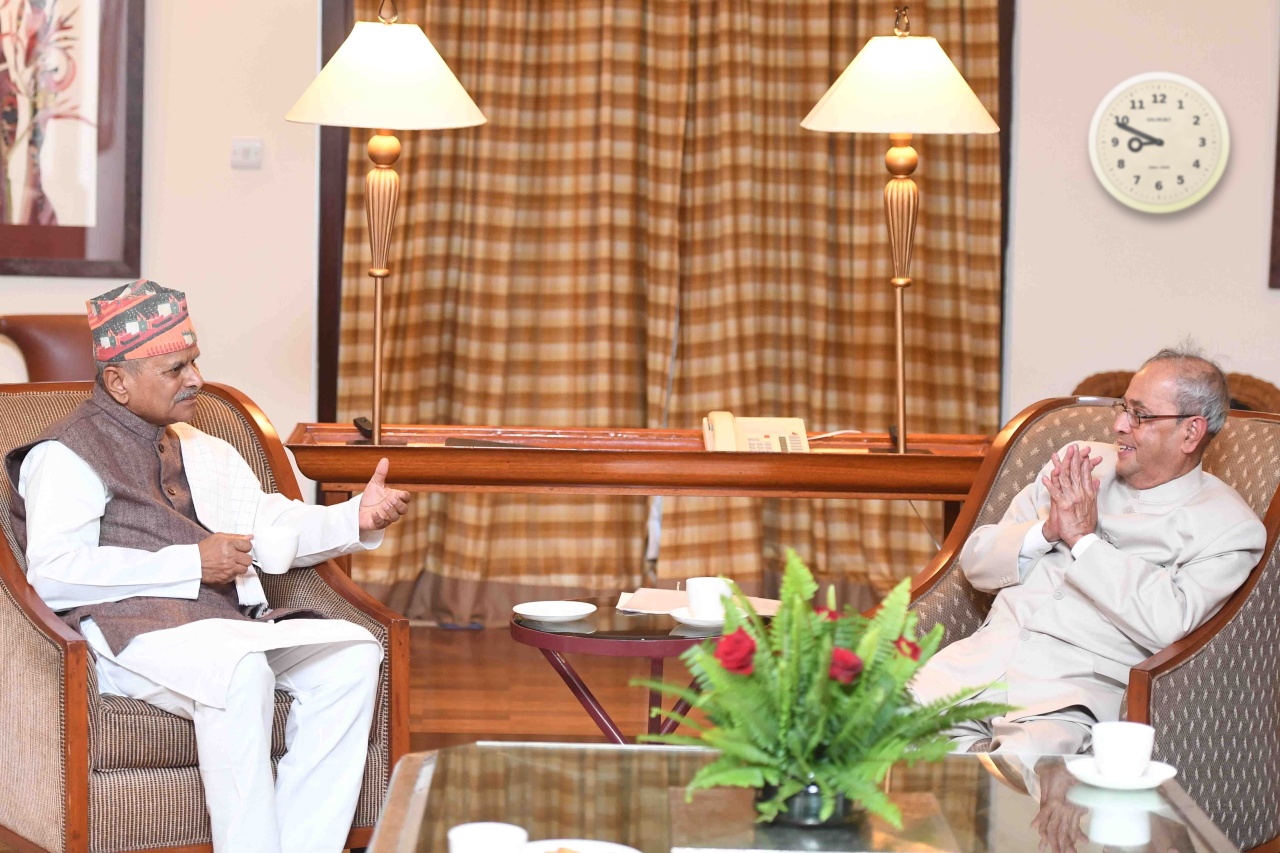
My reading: 8:49
